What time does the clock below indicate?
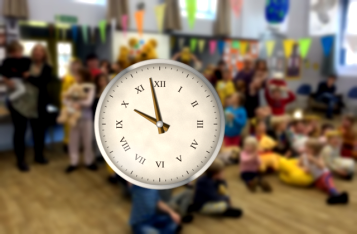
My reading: 9:58
